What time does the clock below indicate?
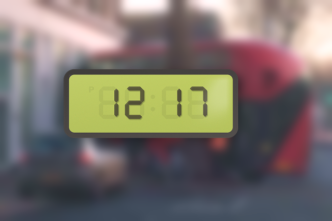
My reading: 12:17
